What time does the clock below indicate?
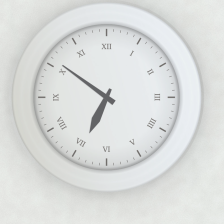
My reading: 6:51
